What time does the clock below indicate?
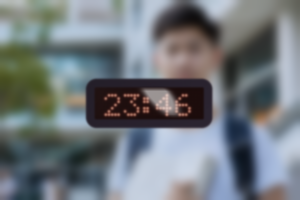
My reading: 23:46
